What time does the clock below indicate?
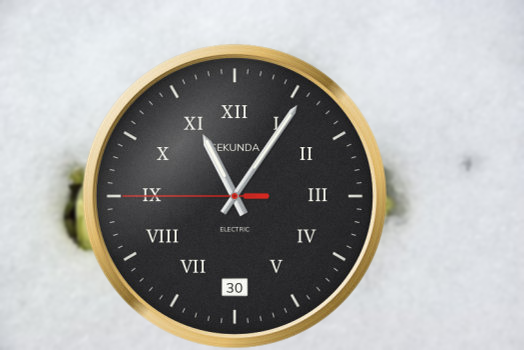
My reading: 11:05:45
